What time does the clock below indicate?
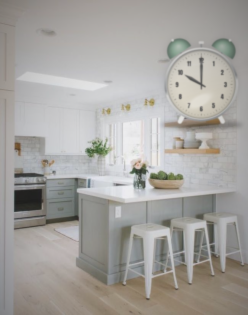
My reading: 10:00
